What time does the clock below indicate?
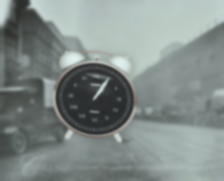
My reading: 1:05
